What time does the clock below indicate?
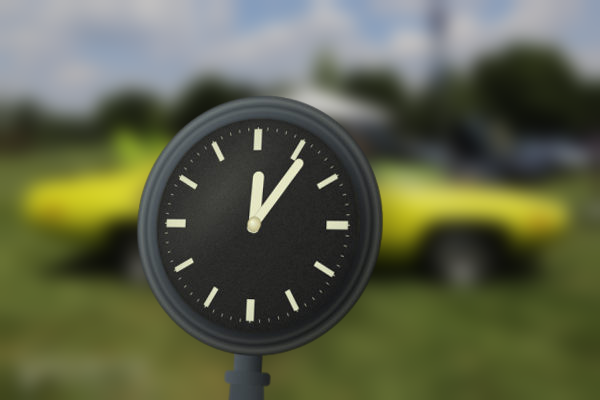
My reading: 12:06
